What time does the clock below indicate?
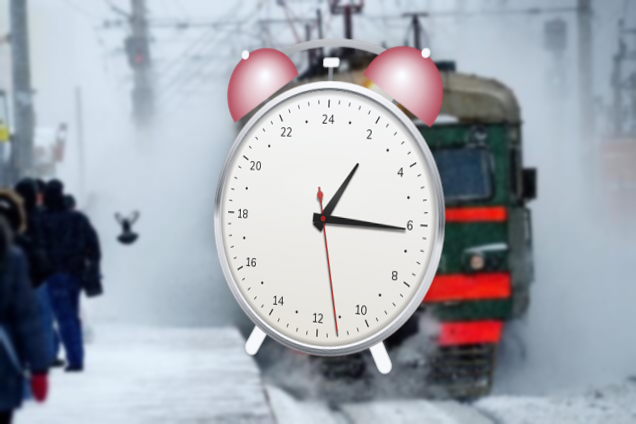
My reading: 2:15:28
